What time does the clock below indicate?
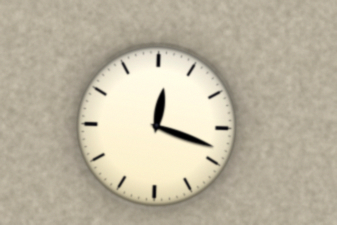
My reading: 12:18
